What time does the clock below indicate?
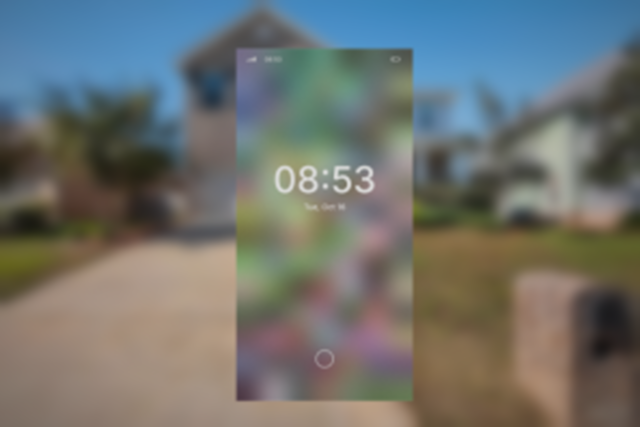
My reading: 8:53
